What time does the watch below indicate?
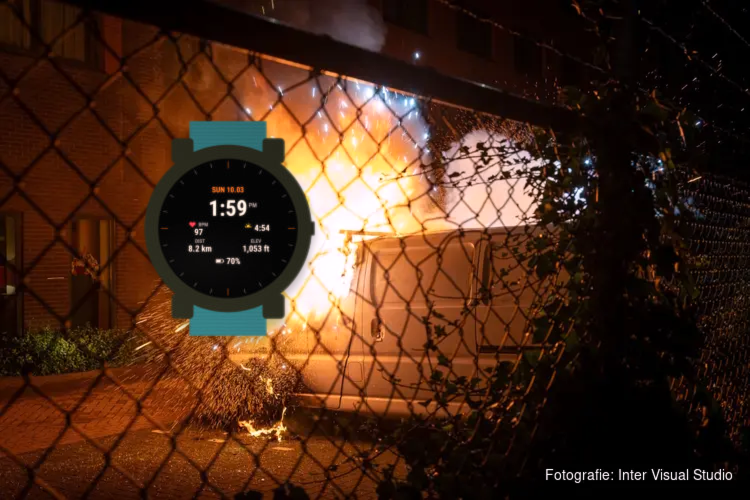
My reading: 1:59
